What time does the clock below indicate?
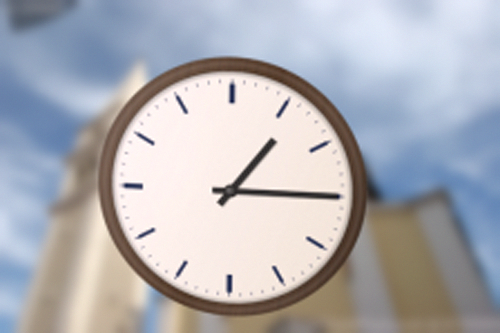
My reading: 1:15
